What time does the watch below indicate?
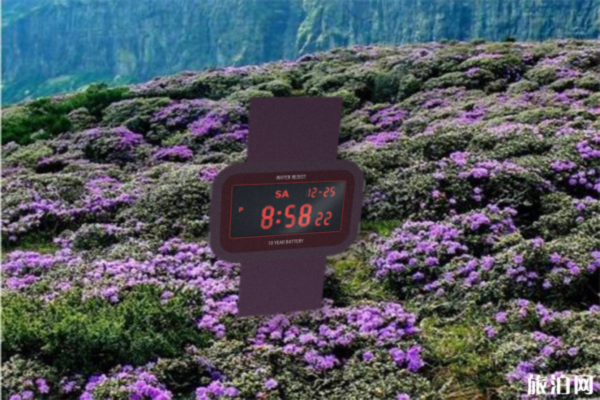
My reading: 8:58:22
